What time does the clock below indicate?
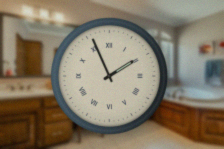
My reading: 1:56
